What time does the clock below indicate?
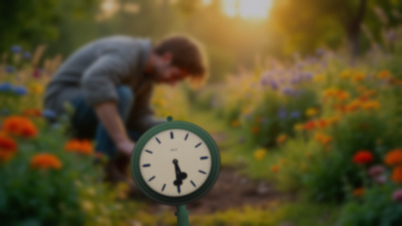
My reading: 5:30
